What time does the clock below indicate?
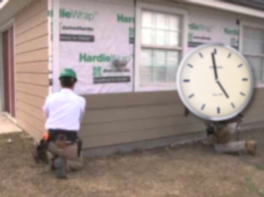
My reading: 4:59
